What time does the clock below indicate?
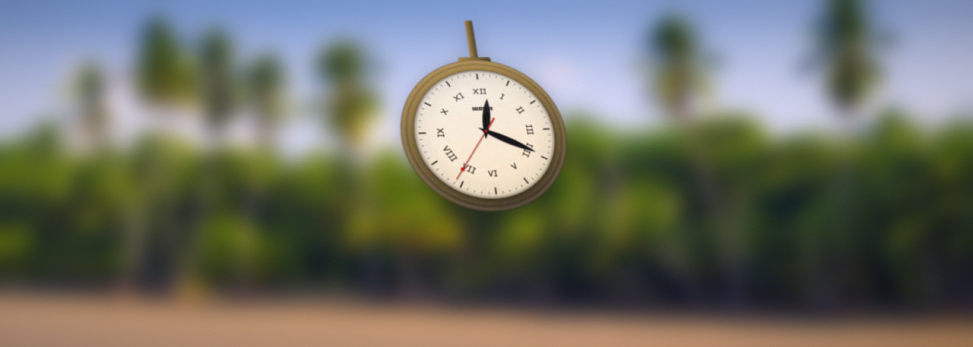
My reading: 12:19:36
